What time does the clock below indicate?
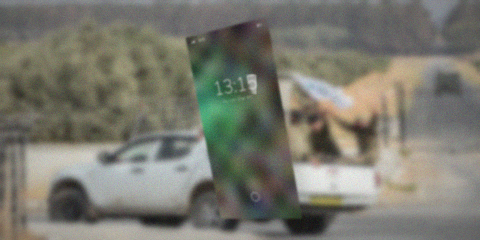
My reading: 13:15
